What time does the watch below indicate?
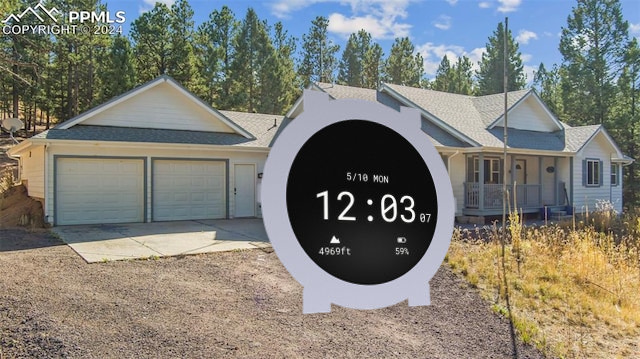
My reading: 12:03:07
